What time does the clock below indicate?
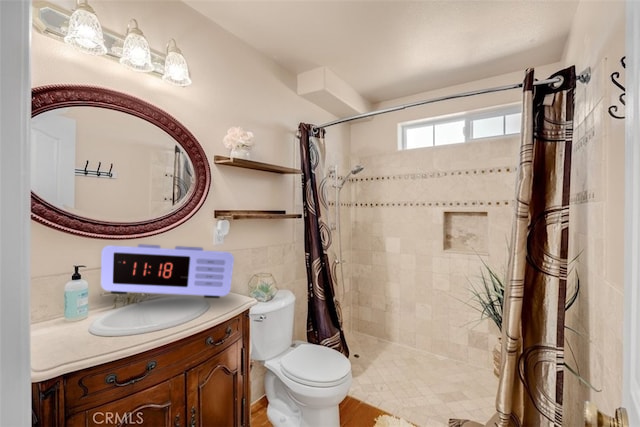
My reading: 11:18
